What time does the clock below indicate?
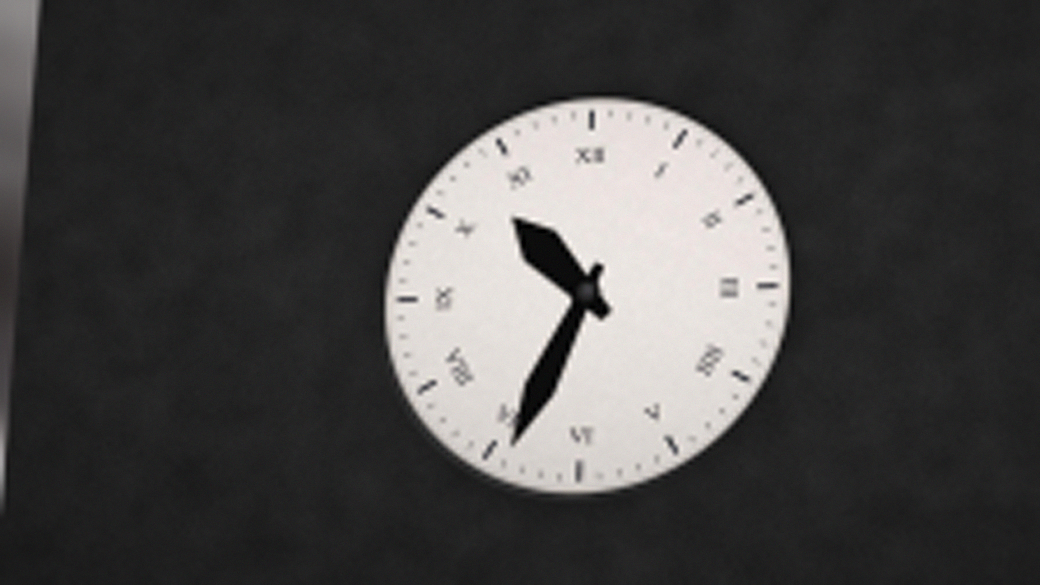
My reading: 10:34
